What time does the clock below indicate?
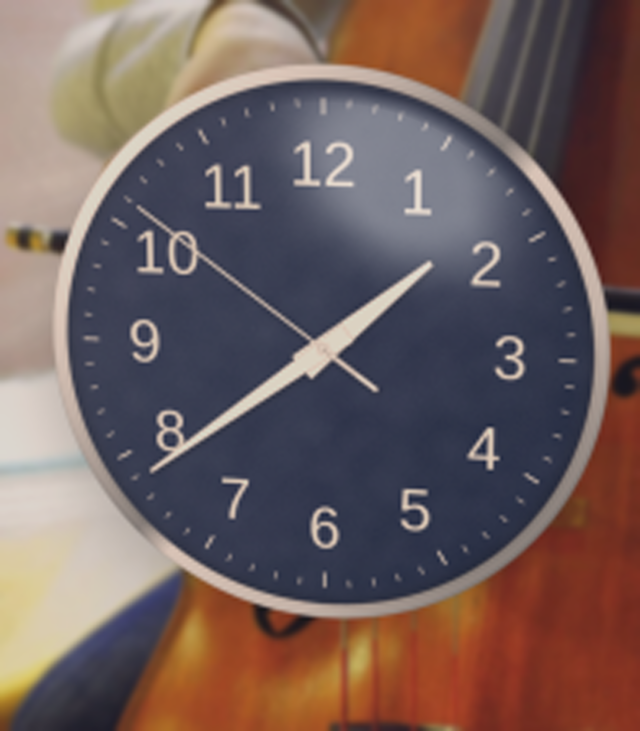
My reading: 1:38:51
